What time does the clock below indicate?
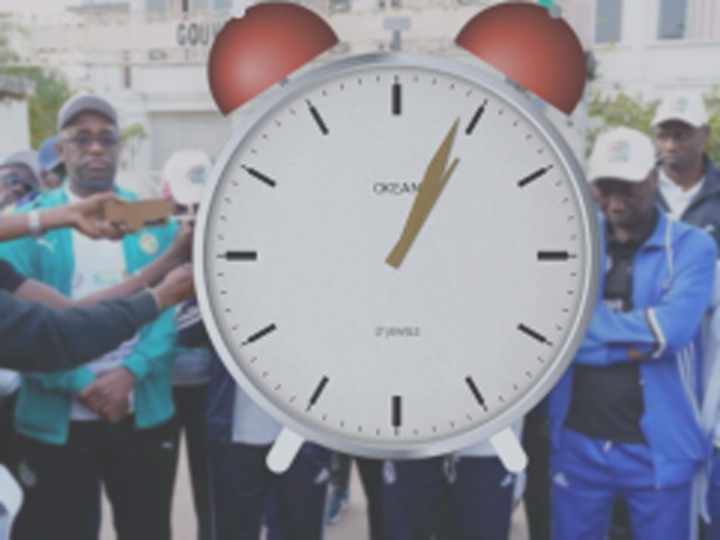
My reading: 1:04
